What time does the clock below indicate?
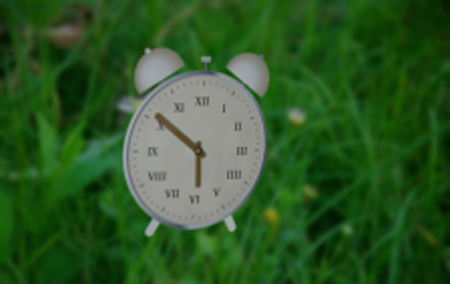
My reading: 5:51
